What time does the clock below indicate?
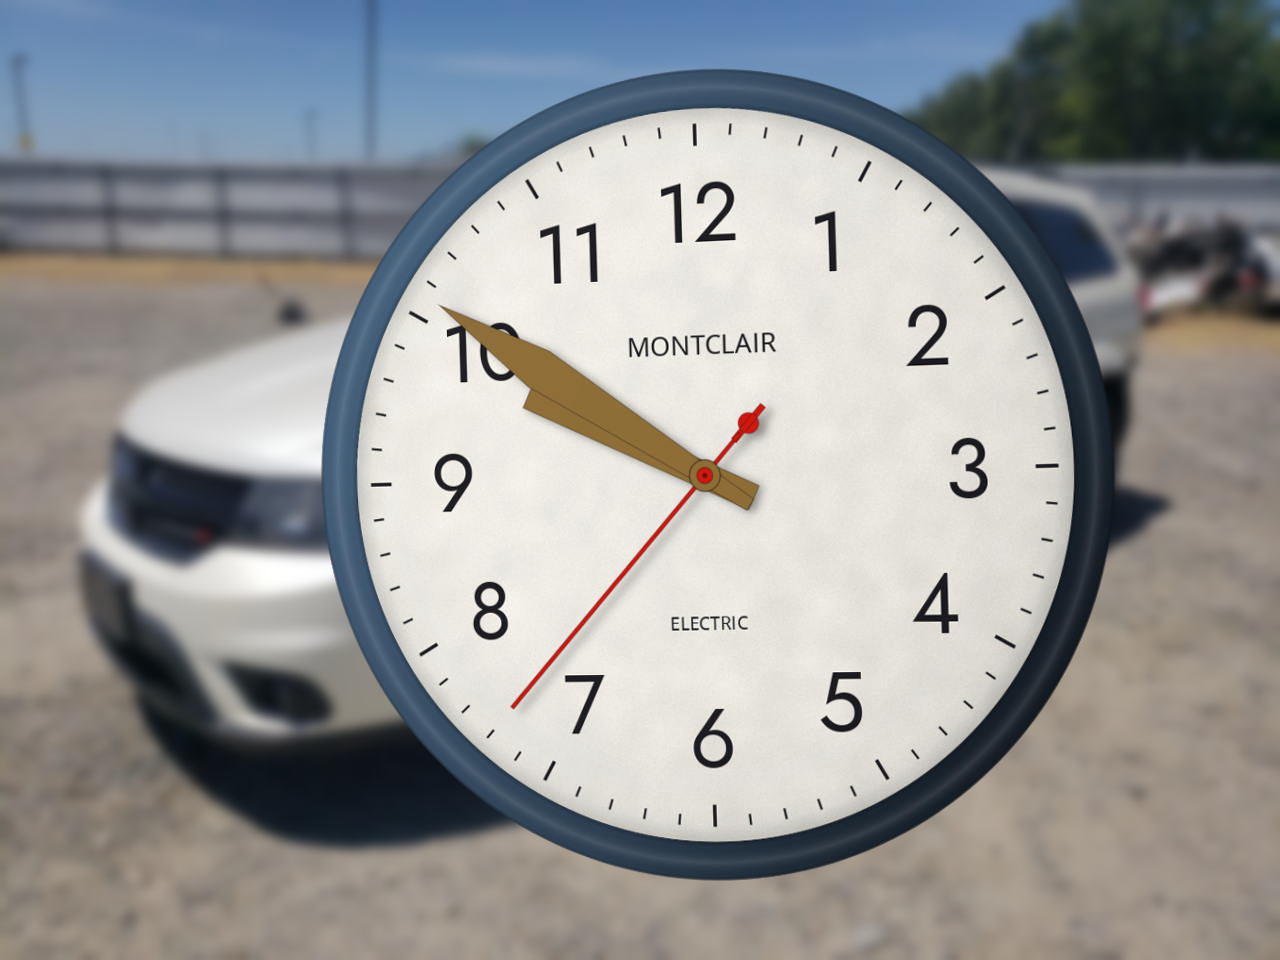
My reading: 9:50:37
